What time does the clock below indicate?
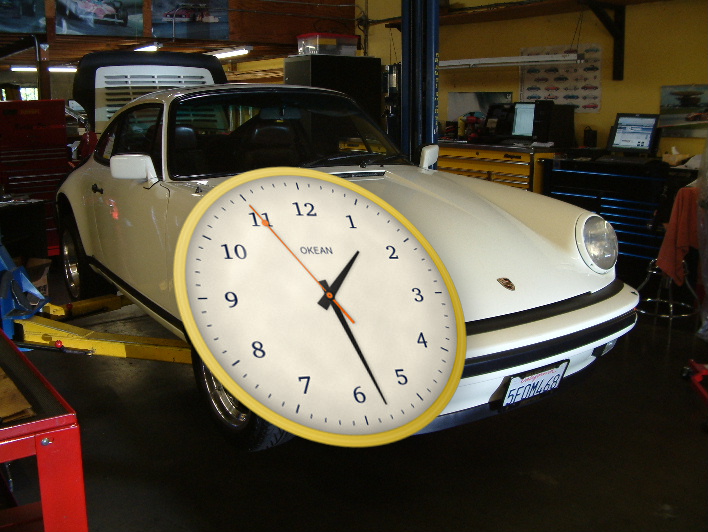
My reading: 1:27:55
